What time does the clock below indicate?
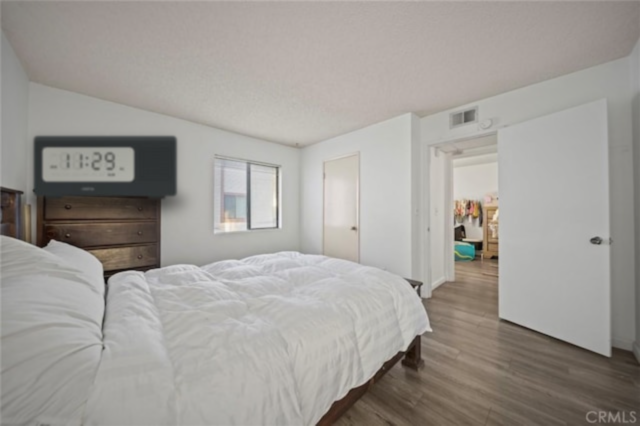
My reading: 11:29
